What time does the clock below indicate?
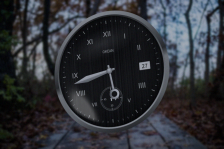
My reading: 5:43
